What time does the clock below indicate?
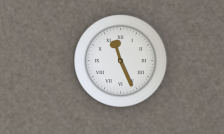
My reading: 11:26
